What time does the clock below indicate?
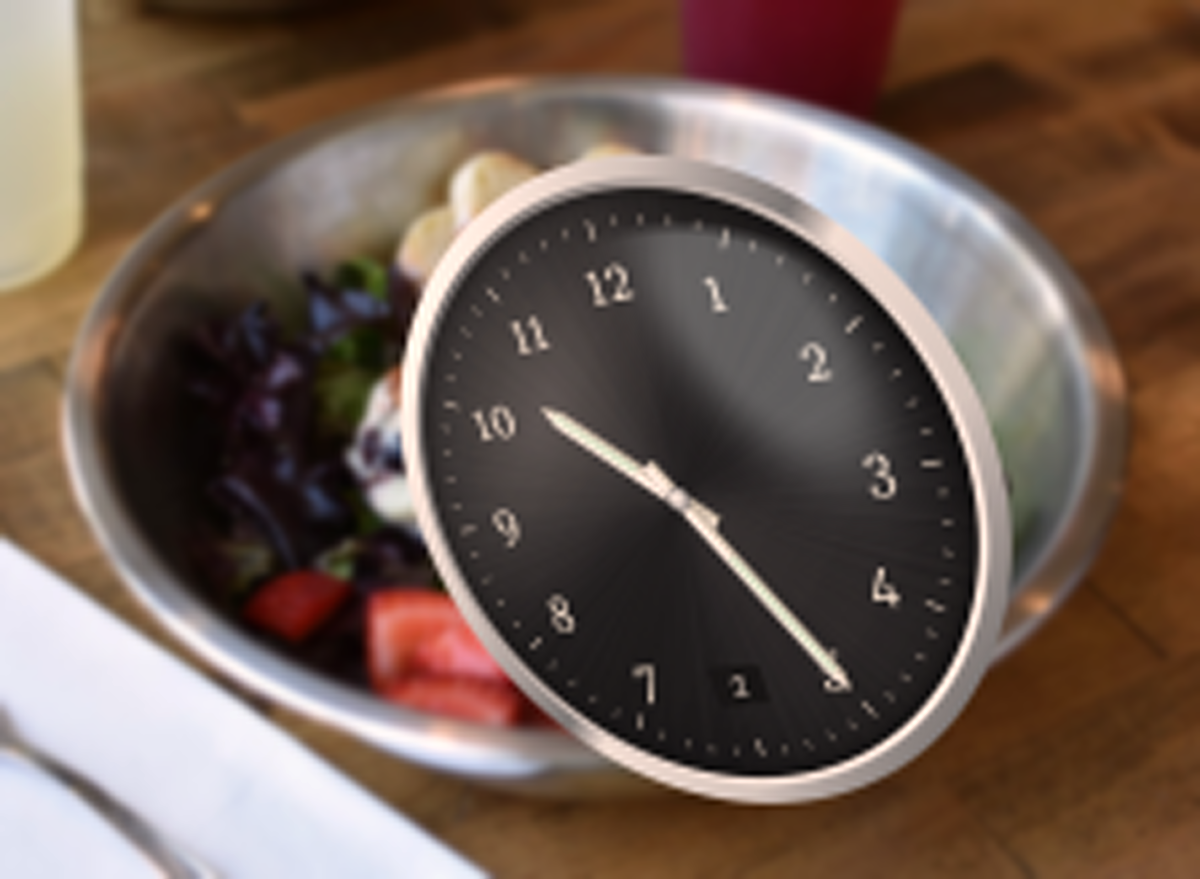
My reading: 10:25
